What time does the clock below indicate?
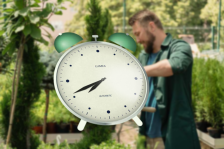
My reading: 7:41
